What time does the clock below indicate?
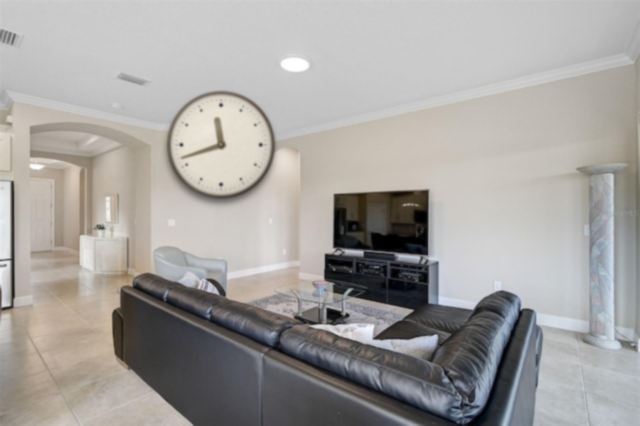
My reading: 11:42
